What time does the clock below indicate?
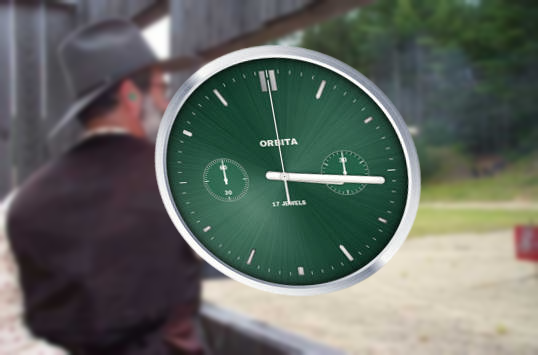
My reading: 3:16
